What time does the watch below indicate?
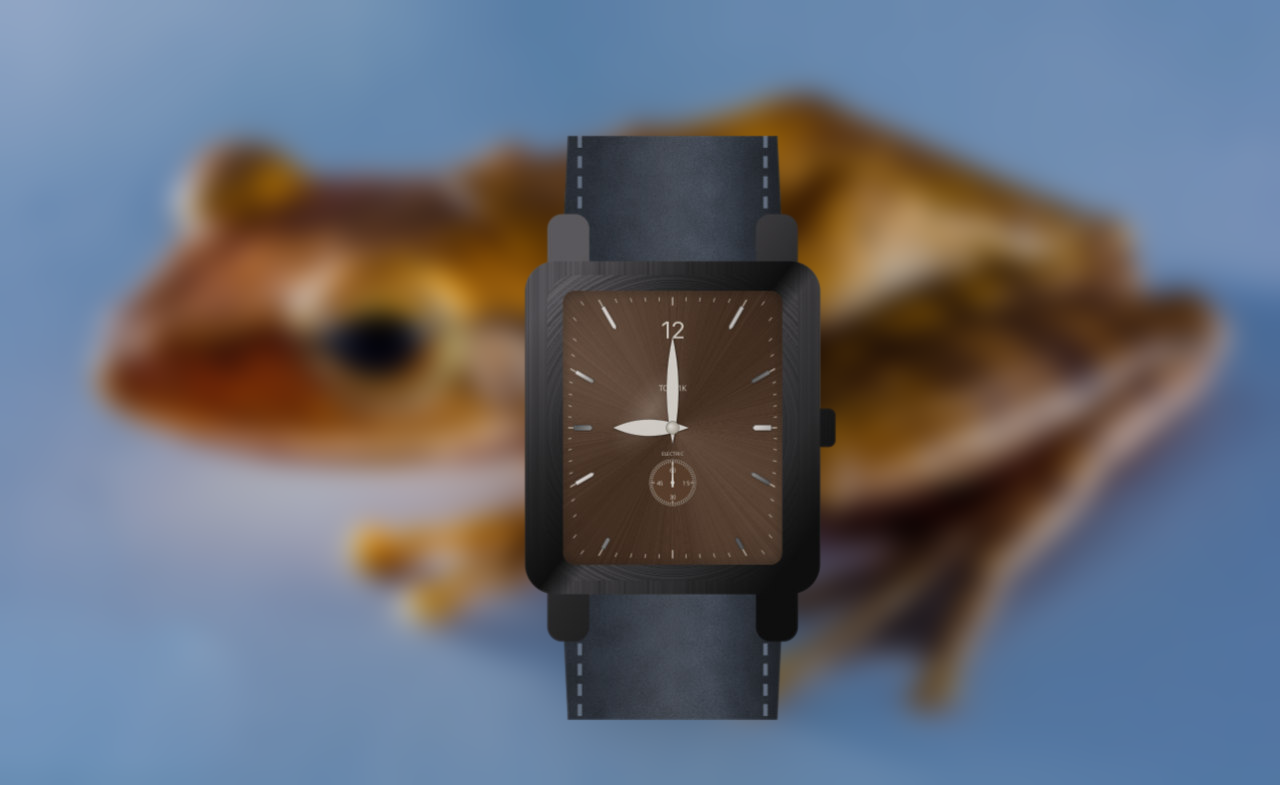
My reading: 9:00
